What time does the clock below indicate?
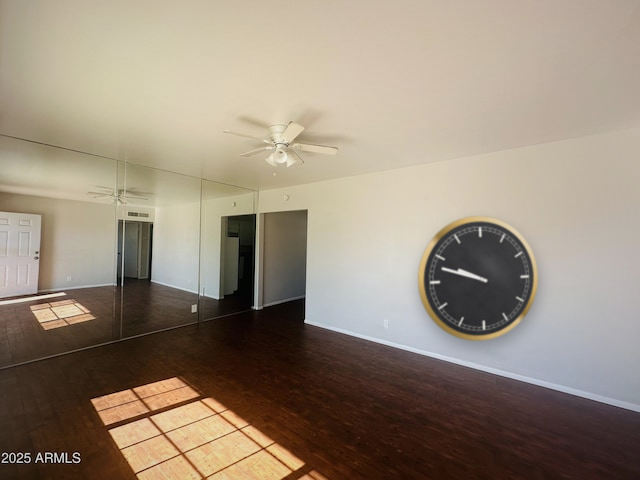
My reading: 9:48
